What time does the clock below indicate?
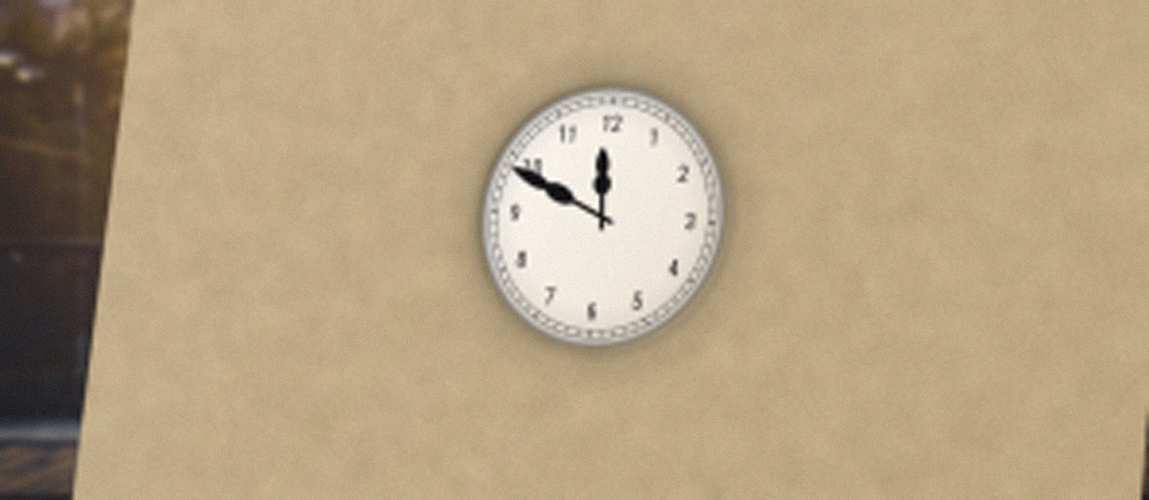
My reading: 11:49
